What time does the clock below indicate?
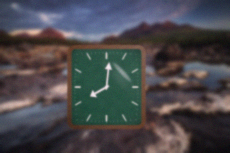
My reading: 8:01
